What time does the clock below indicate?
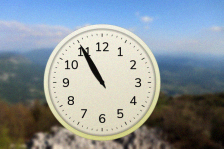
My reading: 10:55
